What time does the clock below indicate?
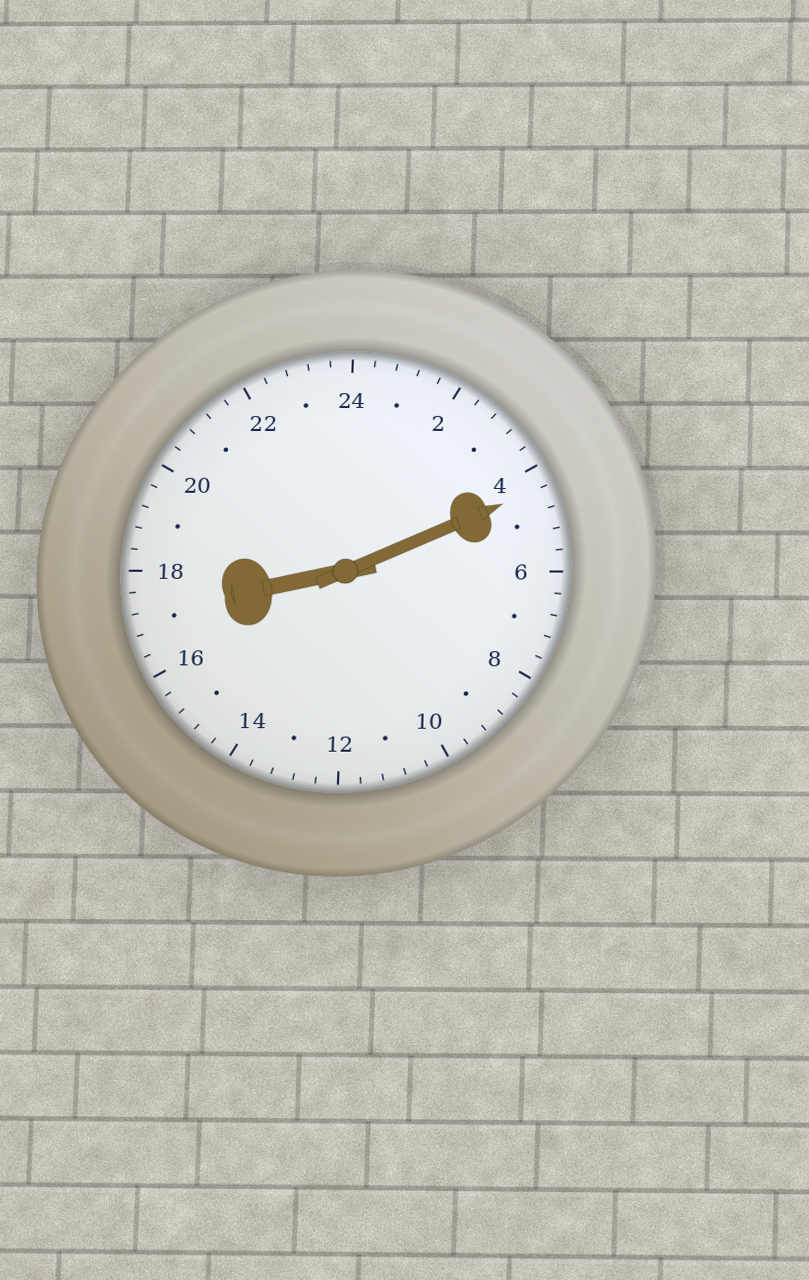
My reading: 17:11
